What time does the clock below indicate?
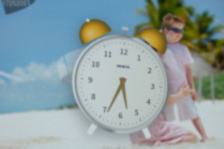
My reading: 5:34
